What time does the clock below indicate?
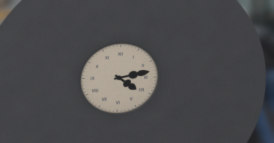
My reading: 4:13
